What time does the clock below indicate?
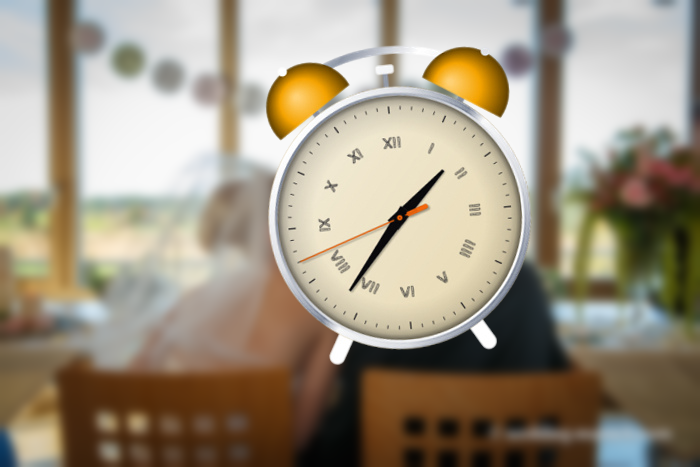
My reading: 1:36:42
